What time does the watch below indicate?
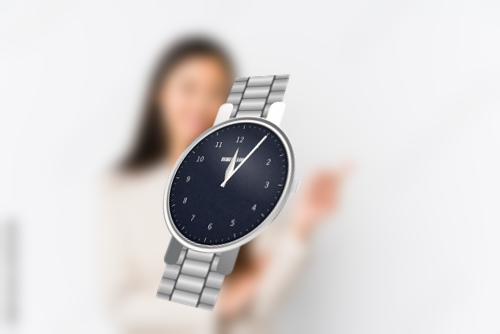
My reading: 12:05
